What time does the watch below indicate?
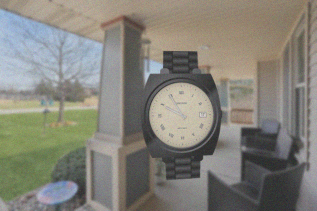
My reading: 9:55
